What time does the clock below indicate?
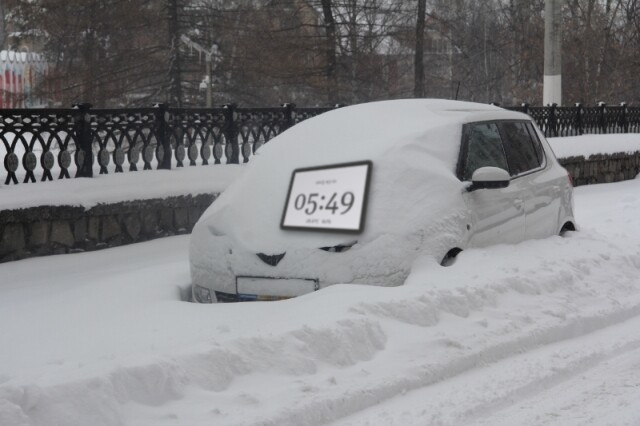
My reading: 5:49
